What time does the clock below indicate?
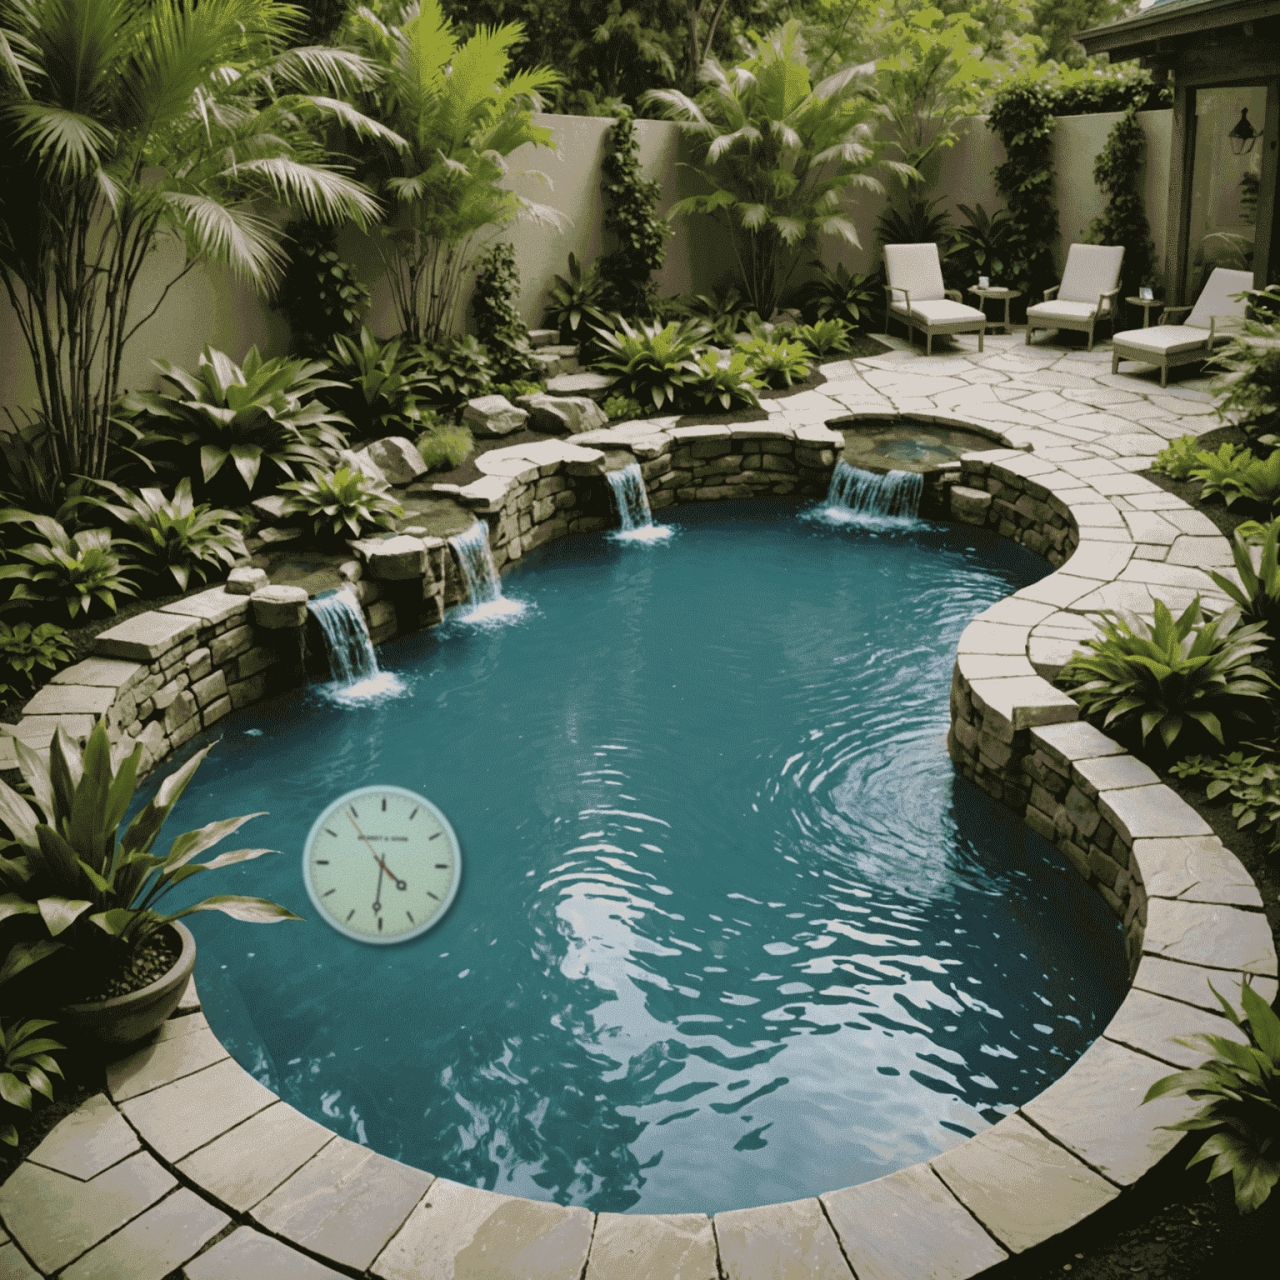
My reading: 4:30:54
